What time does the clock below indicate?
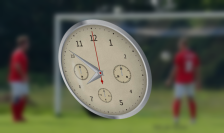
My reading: 7:51
